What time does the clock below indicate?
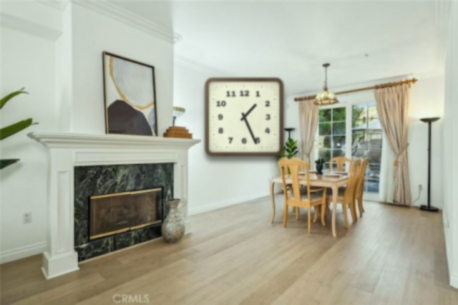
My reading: 1:26
